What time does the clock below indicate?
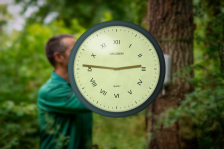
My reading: 2:46
